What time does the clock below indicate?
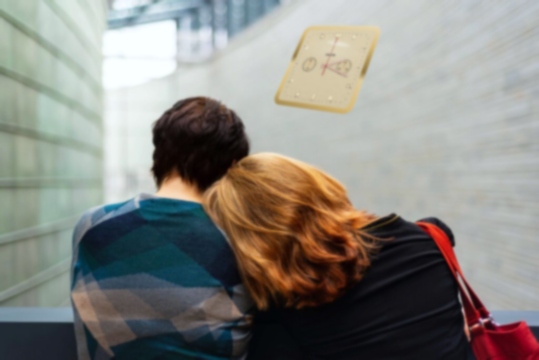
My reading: 2:18
